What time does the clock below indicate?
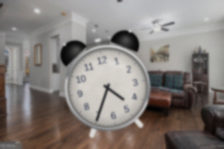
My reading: 4:35
